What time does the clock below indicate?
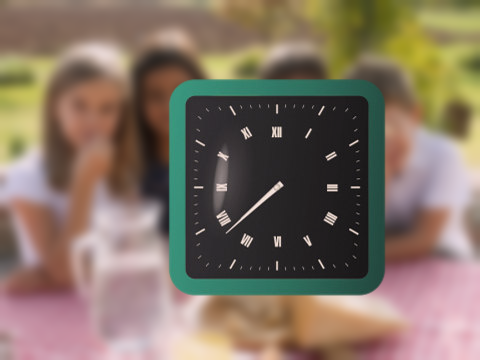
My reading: 7:38
